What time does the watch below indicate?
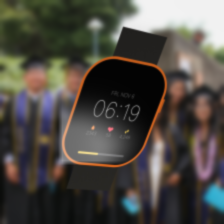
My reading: 6:19
